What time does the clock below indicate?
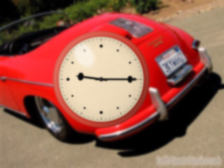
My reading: 9:15
